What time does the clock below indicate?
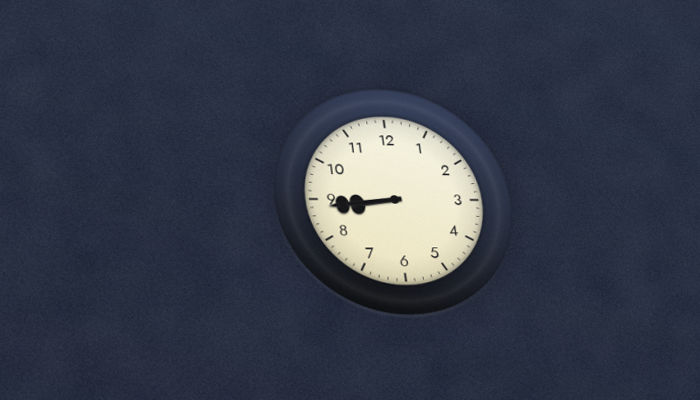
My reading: 8:44
